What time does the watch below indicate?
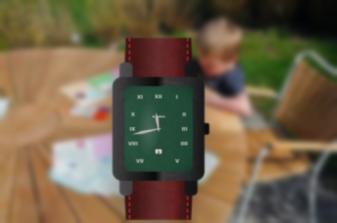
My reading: 11:43
